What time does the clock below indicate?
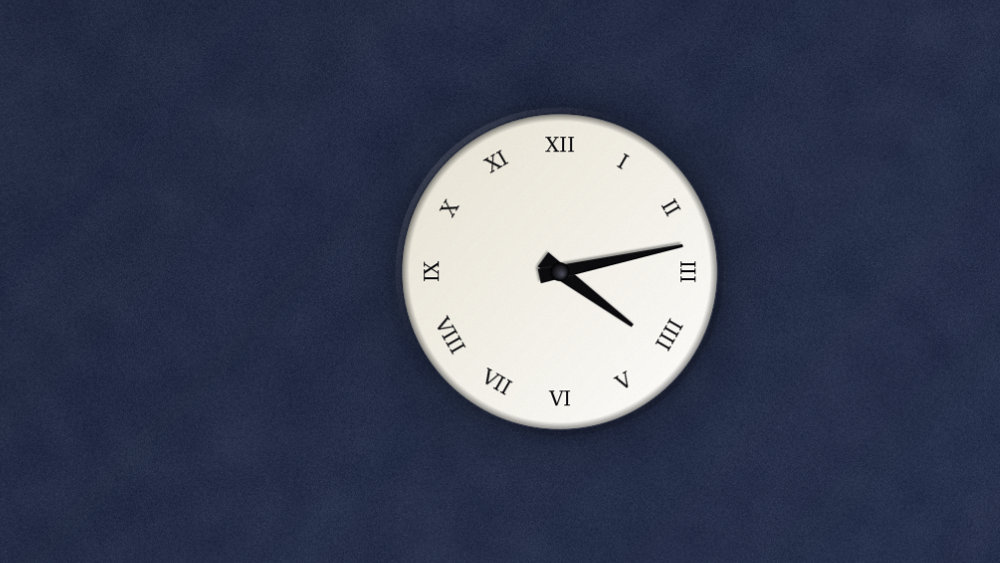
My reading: 4:13
